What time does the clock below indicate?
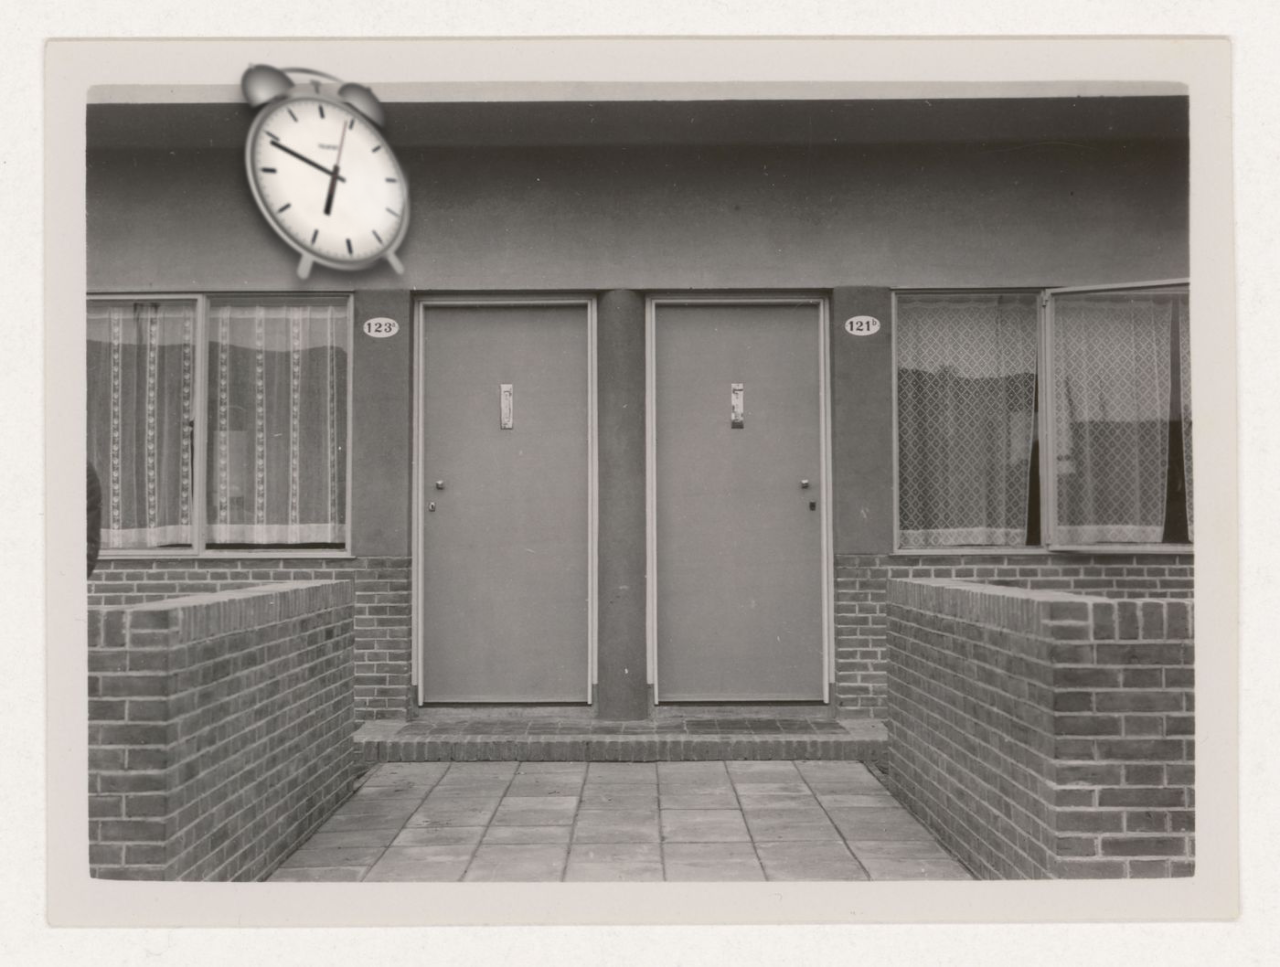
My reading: 6:49:04
